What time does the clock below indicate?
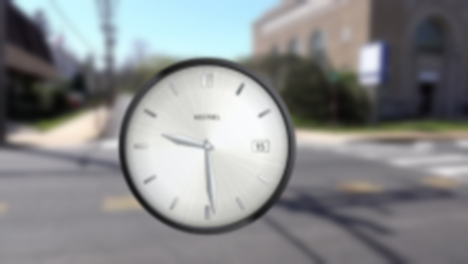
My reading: 9:29
